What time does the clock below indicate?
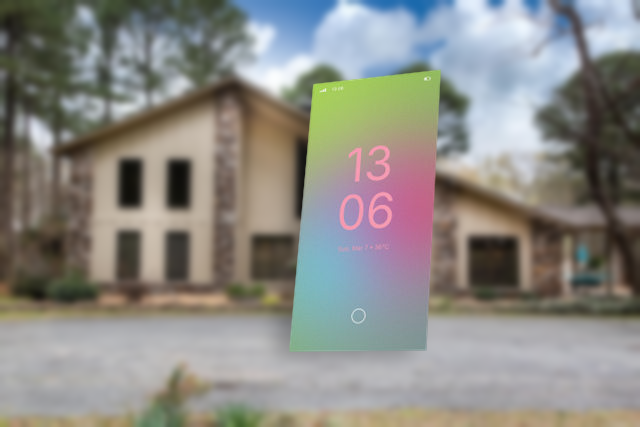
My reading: 13:06
